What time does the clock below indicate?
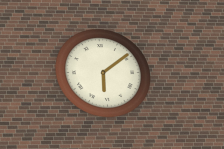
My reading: 6:09
